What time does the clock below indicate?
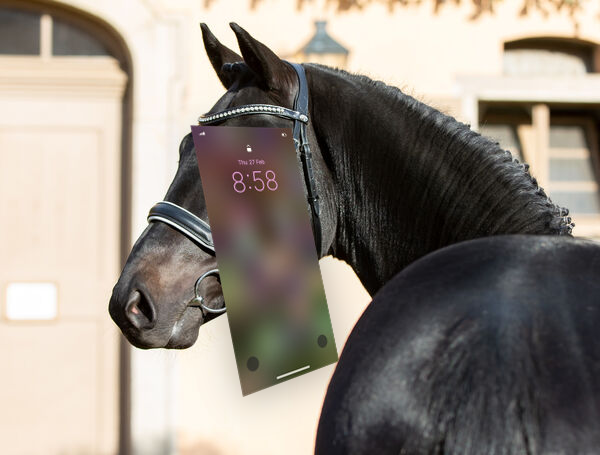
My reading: 8:58
